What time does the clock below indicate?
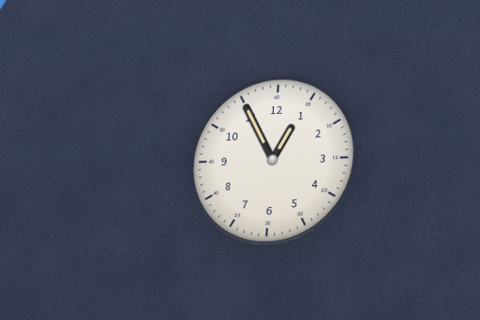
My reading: 12:55
